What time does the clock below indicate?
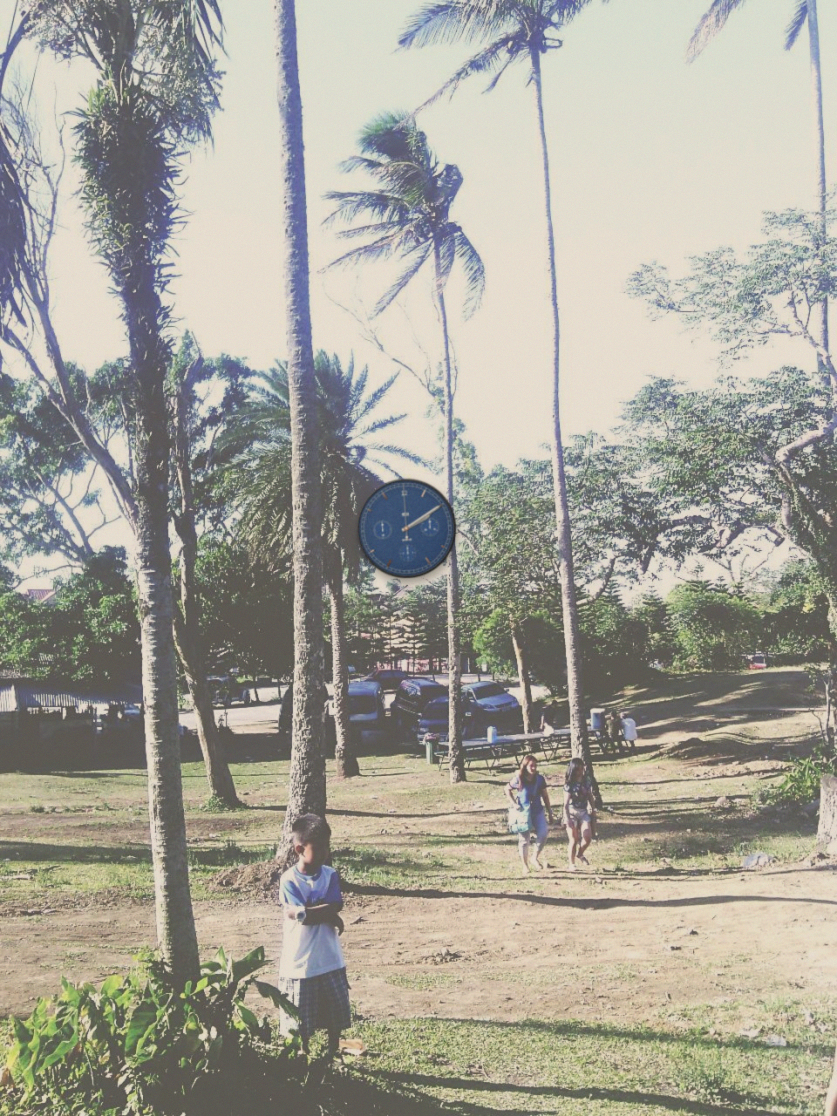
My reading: 2:10
